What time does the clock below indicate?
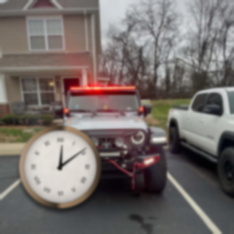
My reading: 12:09
